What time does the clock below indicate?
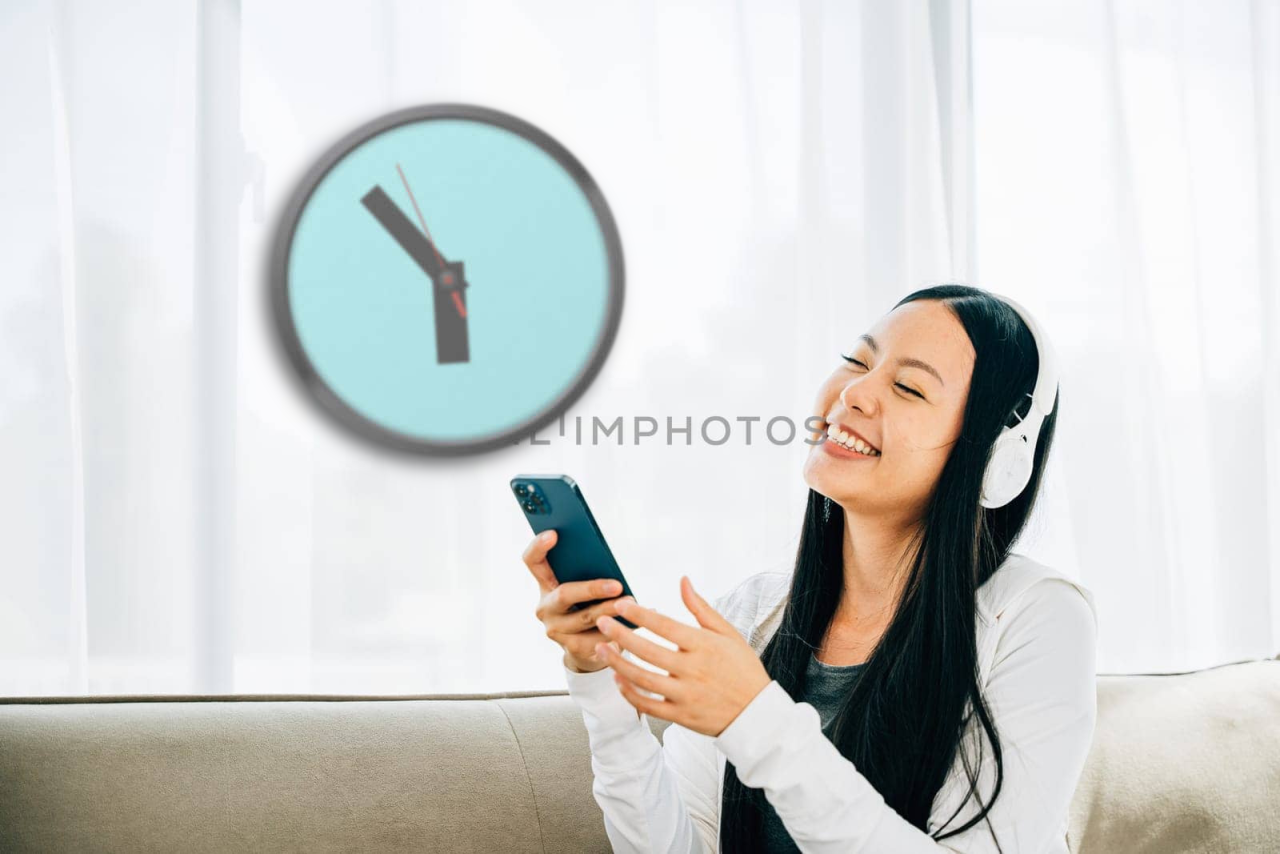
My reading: 5:52:56
